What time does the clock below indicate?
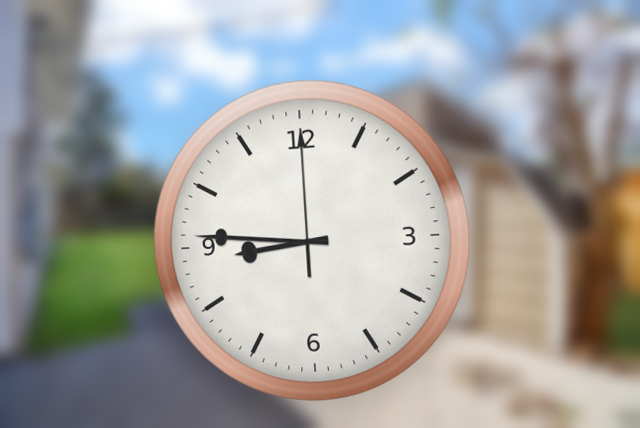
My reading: 8:46:00
